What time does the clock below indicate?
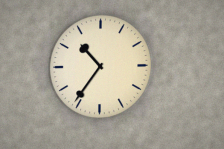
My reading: 10:36
